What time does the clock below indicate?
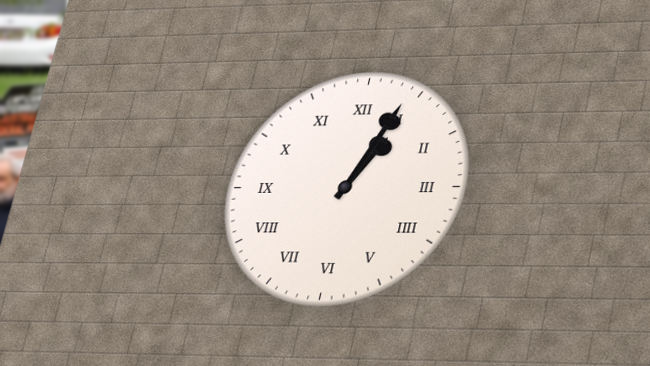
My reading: 1:04
